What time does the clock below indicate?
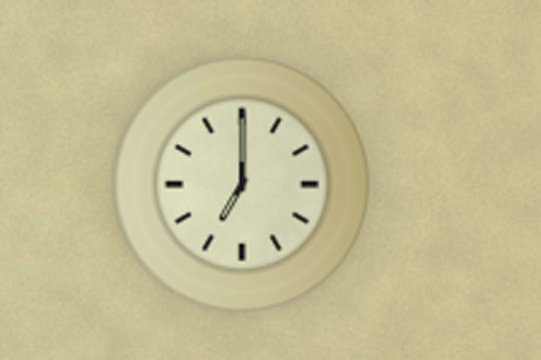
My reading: 7:00
